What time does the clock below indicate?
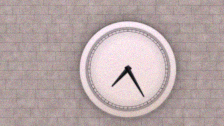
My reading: 7:25
